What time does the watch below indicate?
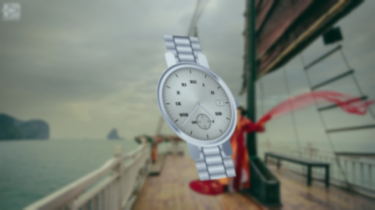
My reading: 4:38
